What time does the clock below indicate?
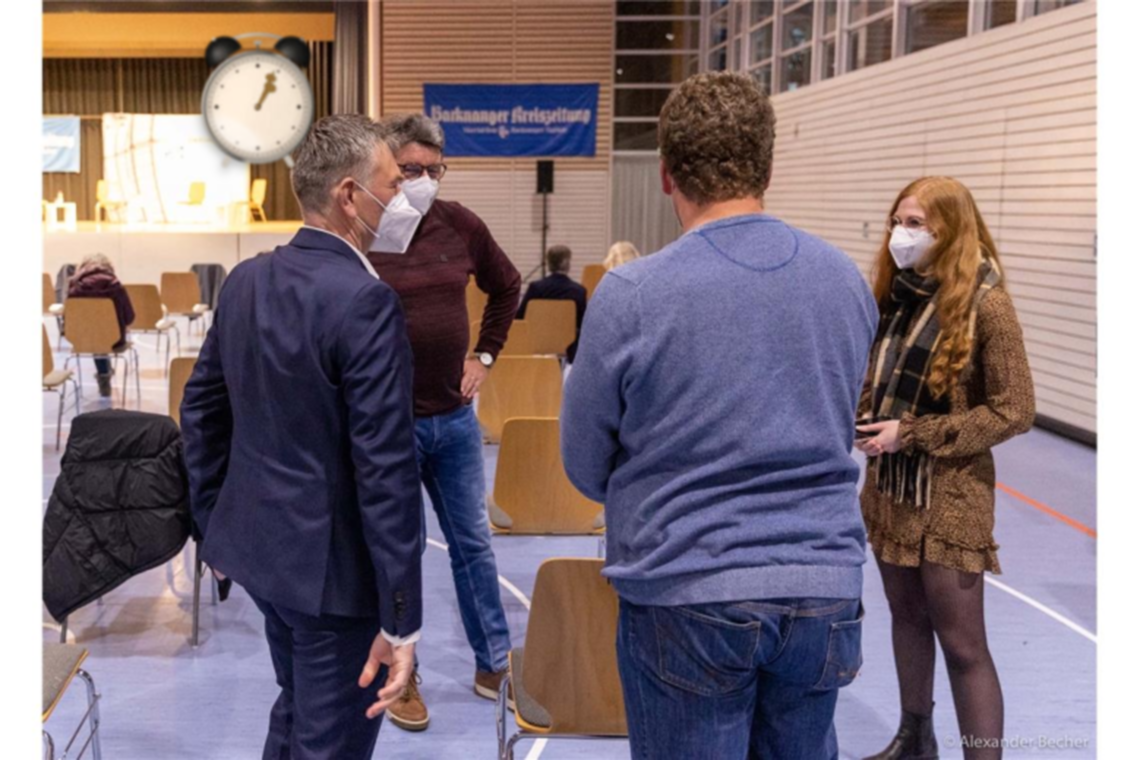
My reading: 1:04
